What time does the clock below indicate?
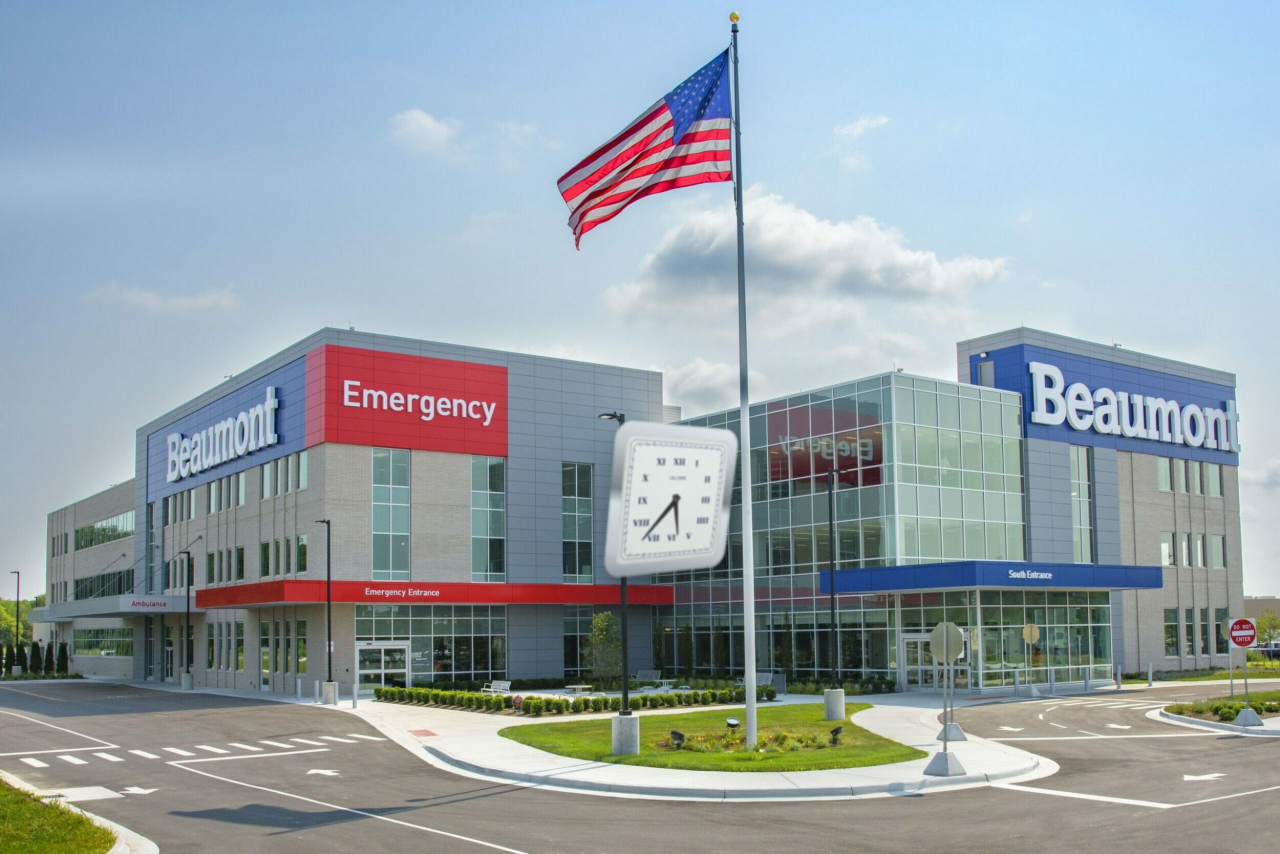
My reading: 5:37
